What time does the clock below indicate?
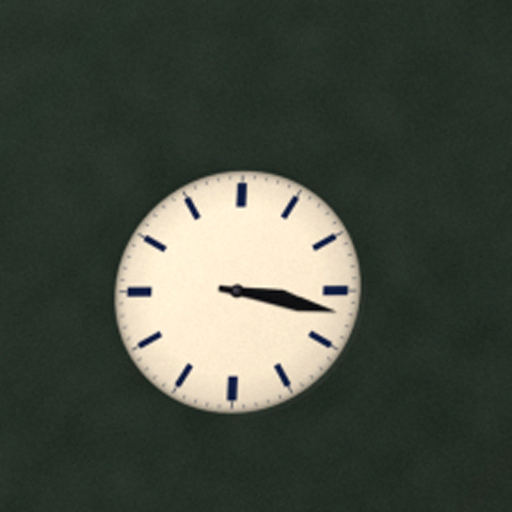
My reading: 3:17
